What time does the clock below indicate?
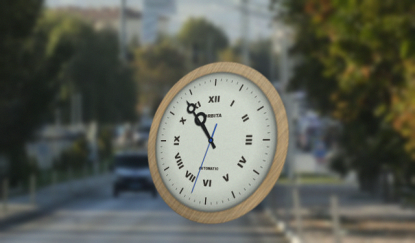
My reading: 10:53:33
